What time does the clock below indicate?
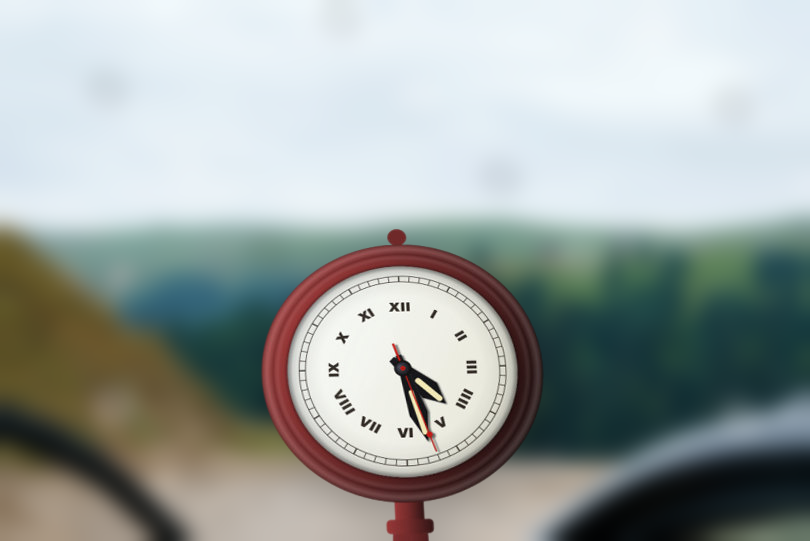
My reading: 4:27:27
